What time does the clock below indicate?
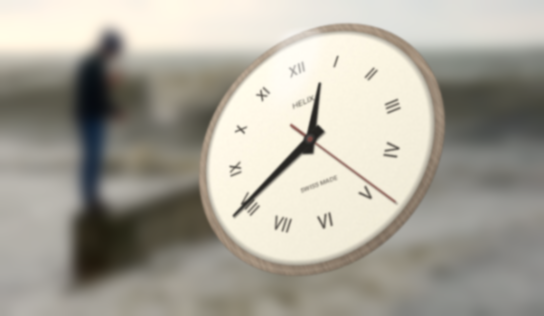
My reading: 12:40:24
